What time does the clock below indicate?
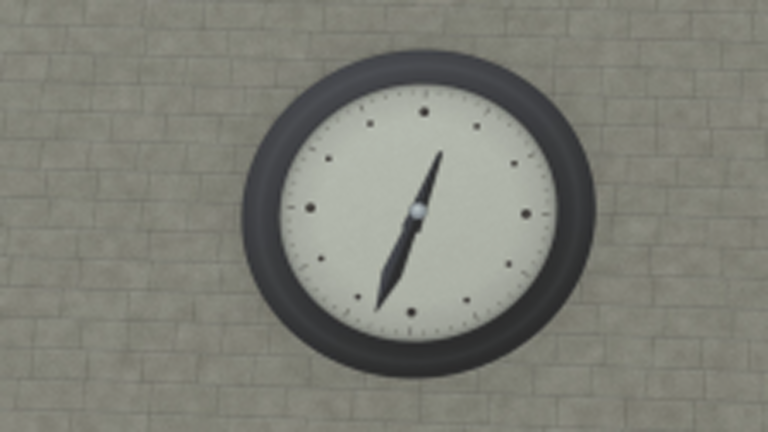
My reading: 12:33
